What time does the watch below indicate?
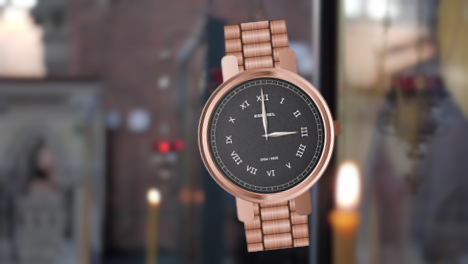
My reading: 3:00
